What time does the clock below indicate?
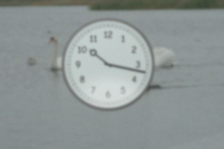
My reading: 10:17
